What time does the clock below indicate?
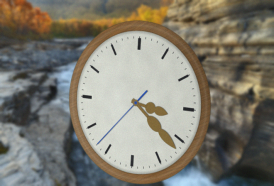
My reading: 3:21:37
